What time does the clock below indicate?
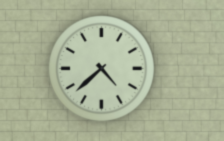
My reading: 4:38
